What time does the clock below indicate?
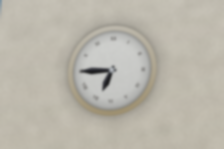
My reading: 6:45
